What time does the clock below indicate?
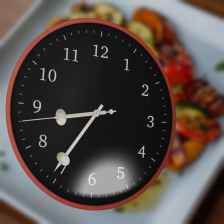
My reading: 8:35:43
